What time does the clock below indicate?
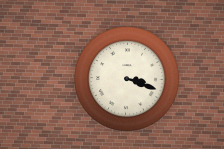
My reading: 3:18
